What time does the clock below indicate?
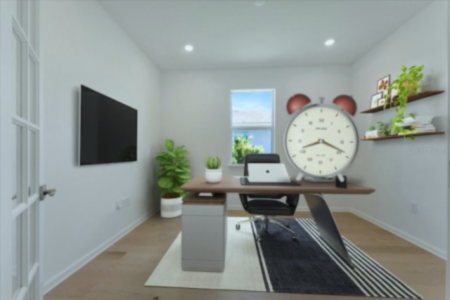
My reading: 8:19
